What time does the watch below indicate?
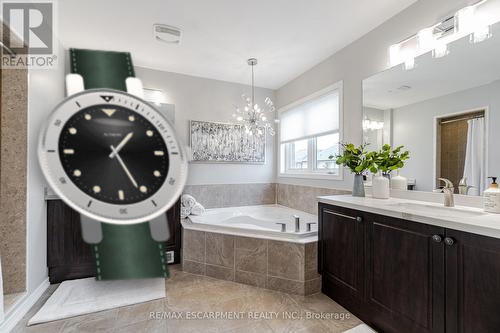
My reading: 1:26
